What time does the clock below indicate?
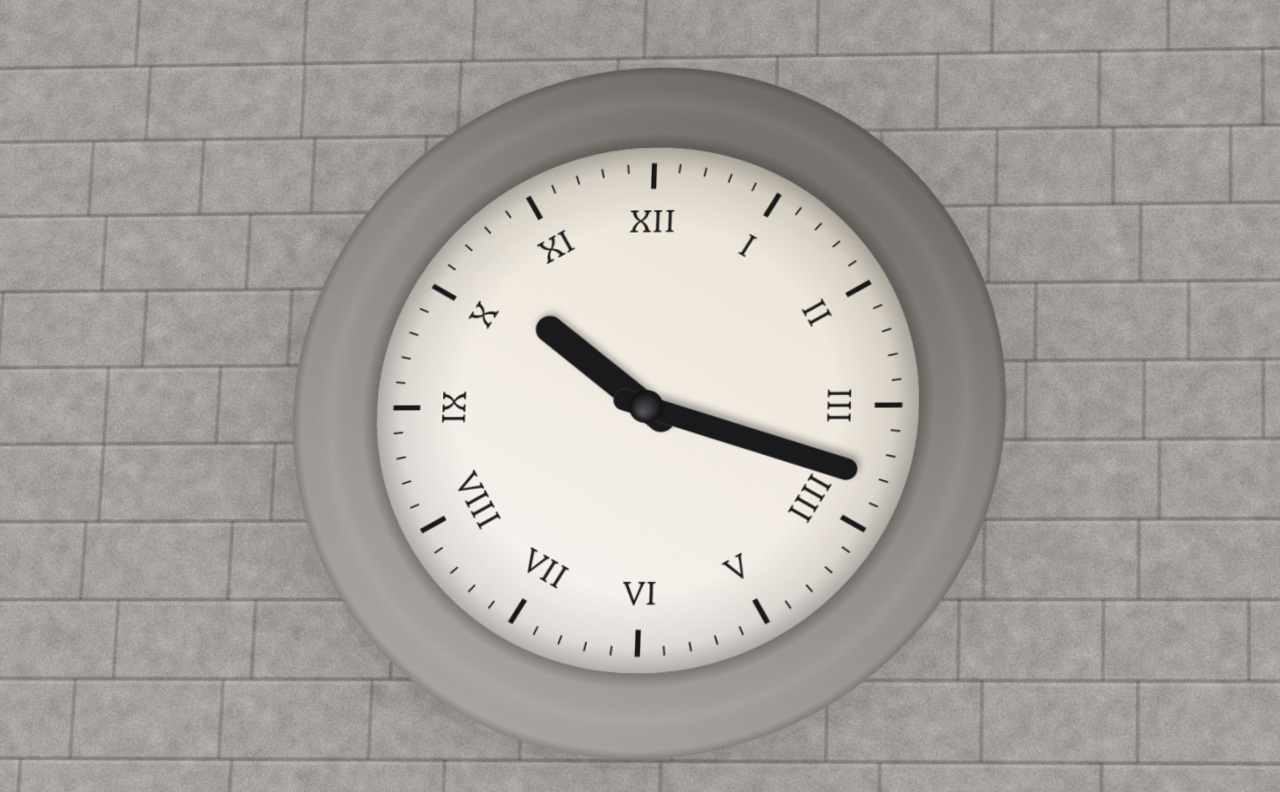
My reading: 10:18
